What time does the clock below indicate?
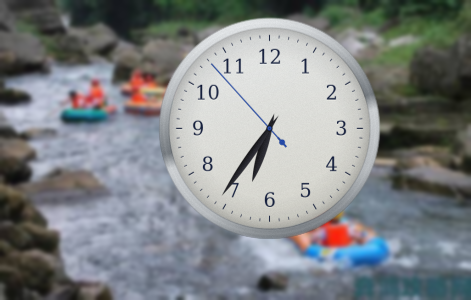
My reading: 6:35:53
